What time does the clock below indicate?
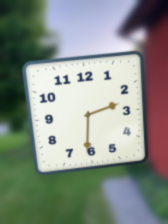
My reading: 2:31
